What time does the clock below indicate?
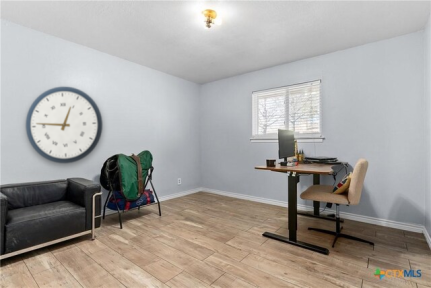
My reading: 12:46
